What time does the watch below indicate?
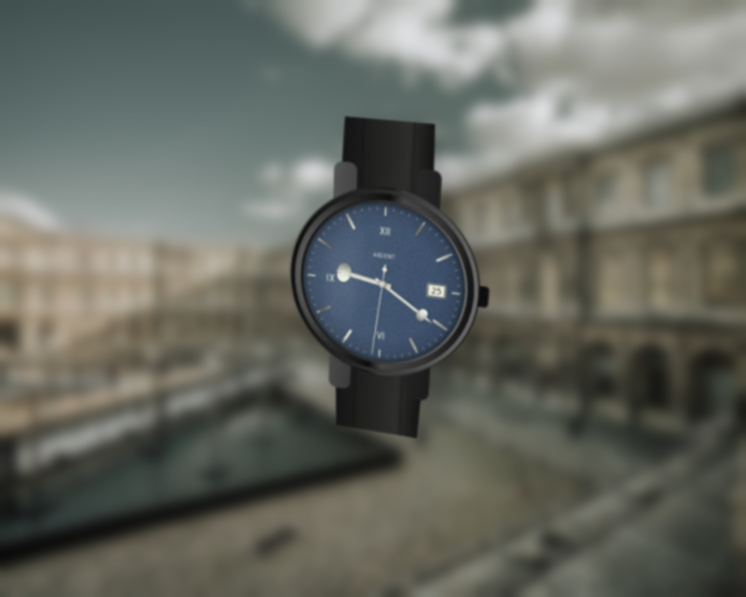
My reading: 9:20:31
